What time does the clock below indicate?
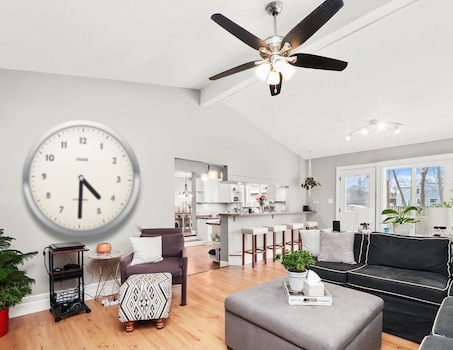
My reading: 4:30
